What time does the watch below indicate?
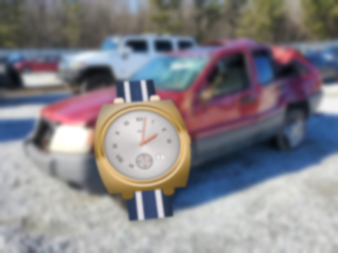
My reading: 2:02
